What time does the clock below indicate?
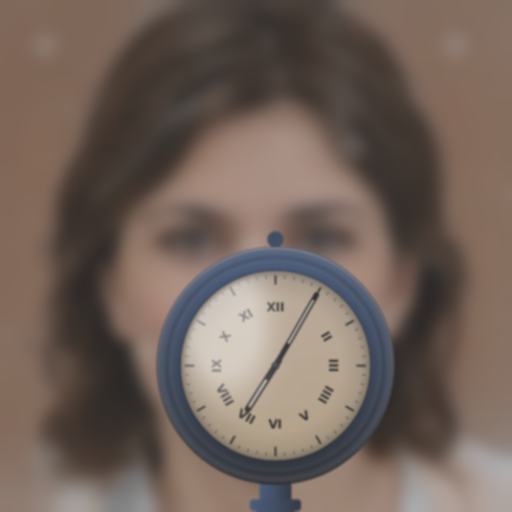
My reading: 7:05
